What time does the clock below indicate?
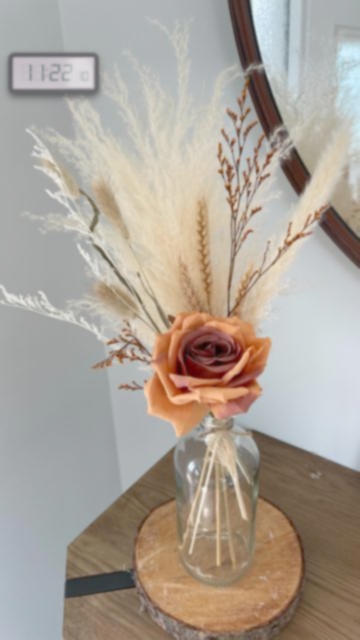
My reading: 11:22
